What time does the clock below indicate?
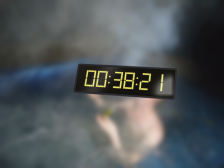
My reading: 0:38:21
